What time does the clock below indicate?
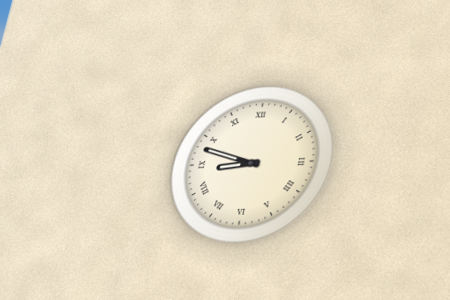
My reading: 8:48
